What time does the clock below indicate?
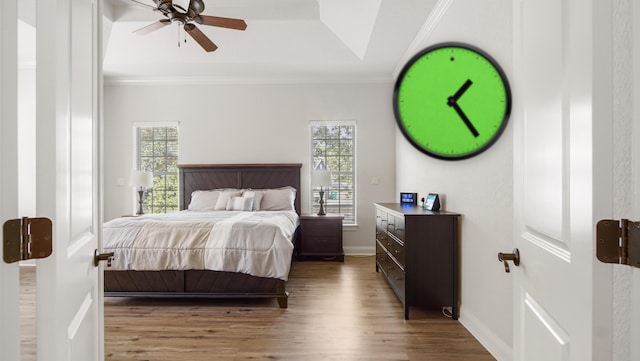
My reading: 1:24
